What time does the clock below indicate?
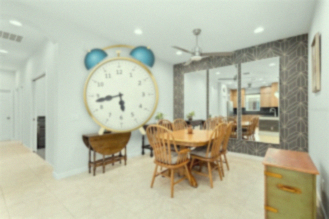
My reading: 5:43
